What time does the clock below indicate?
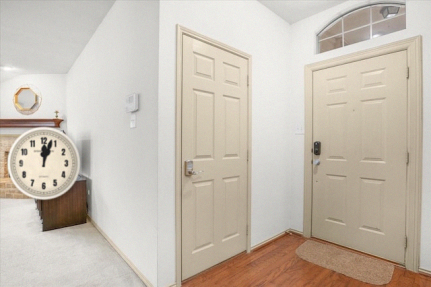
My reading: 12:03
